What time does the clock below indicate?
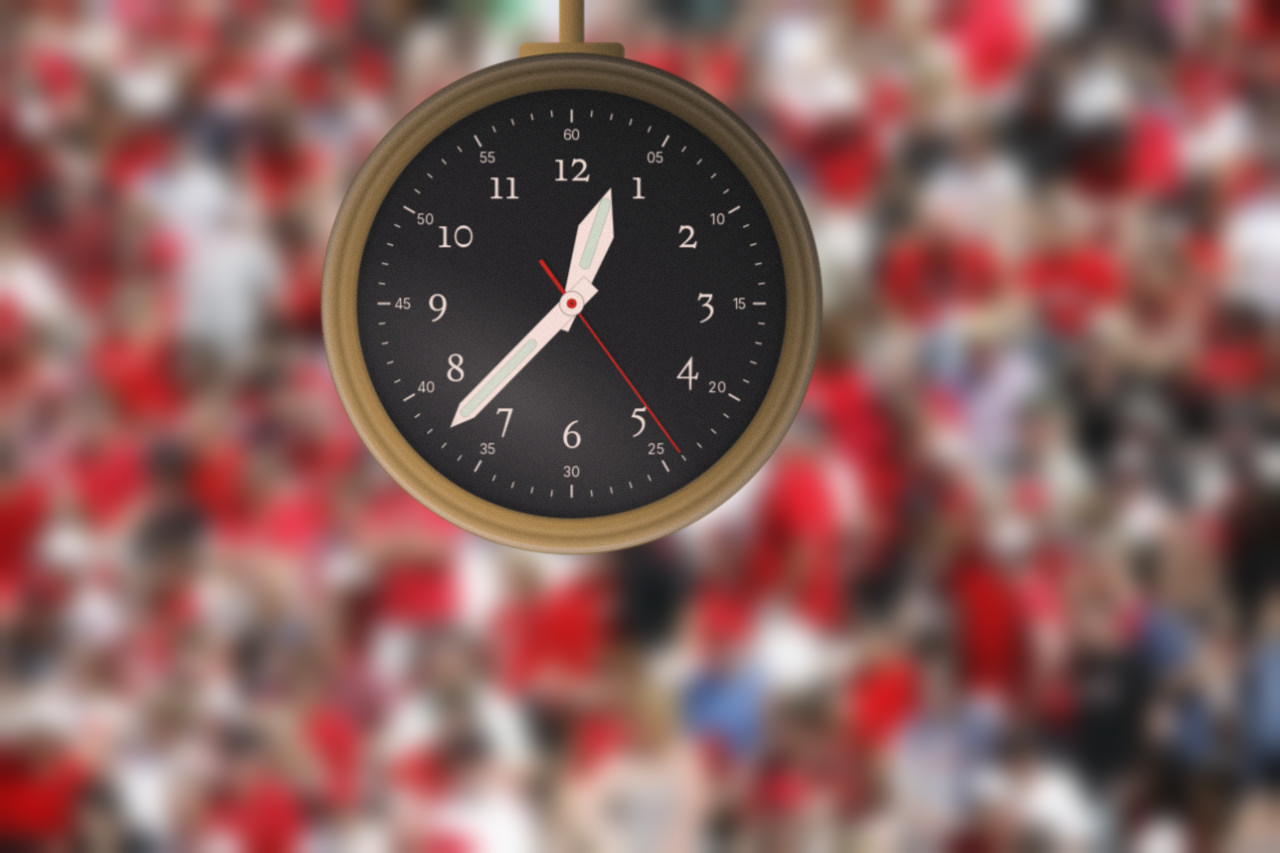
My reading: 12:37:24
